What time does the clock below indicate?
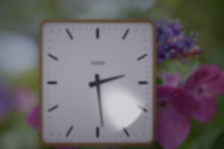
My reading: 2:29
